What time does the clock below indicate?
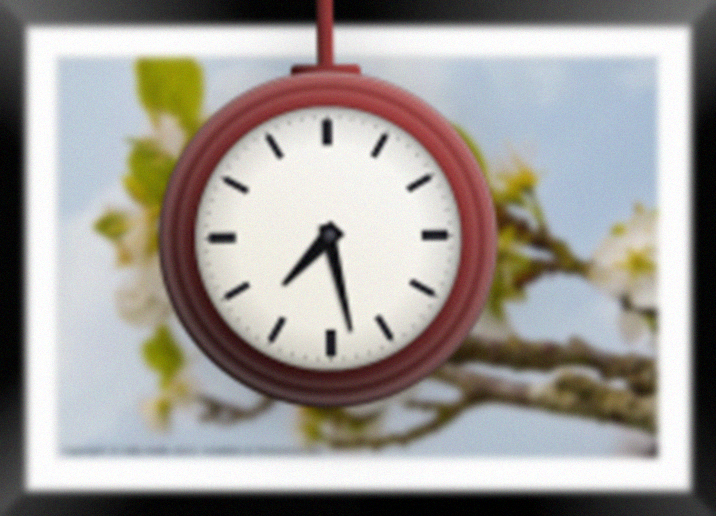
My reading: 7:28
